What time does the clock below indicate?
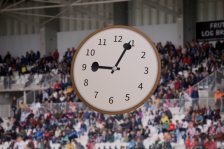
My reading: 9:04
